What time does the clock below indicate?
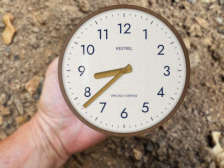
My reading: 8:38
